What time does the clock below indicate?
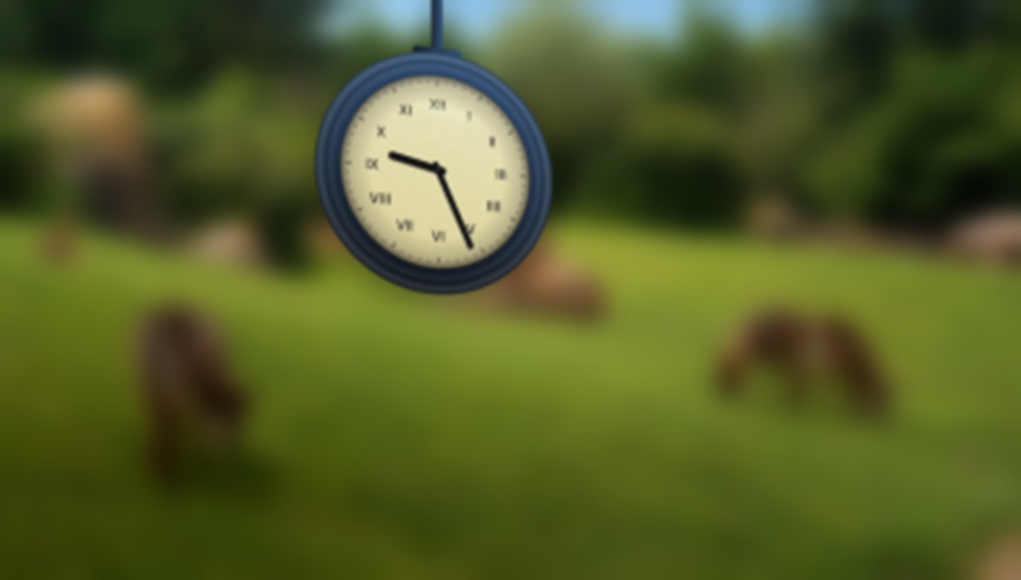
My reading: 9:26
